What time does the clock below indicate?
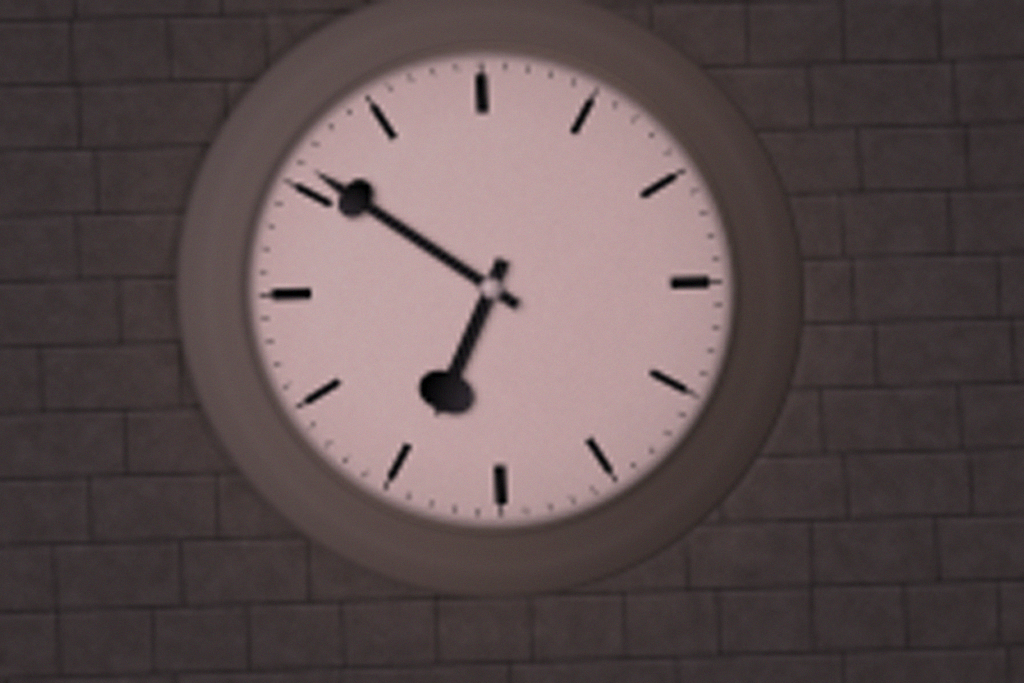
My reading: 6:51
